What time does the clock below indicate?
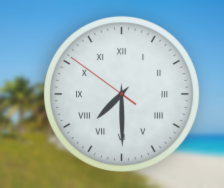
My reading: 7:29:51
